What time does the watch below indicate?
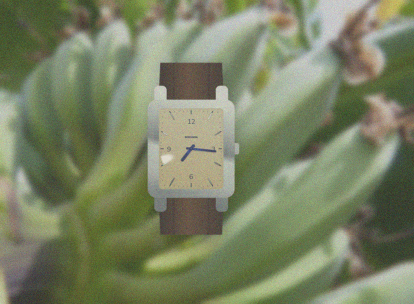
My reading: 7:16
